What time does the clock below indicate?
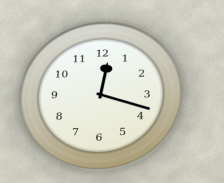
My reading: 12:18
